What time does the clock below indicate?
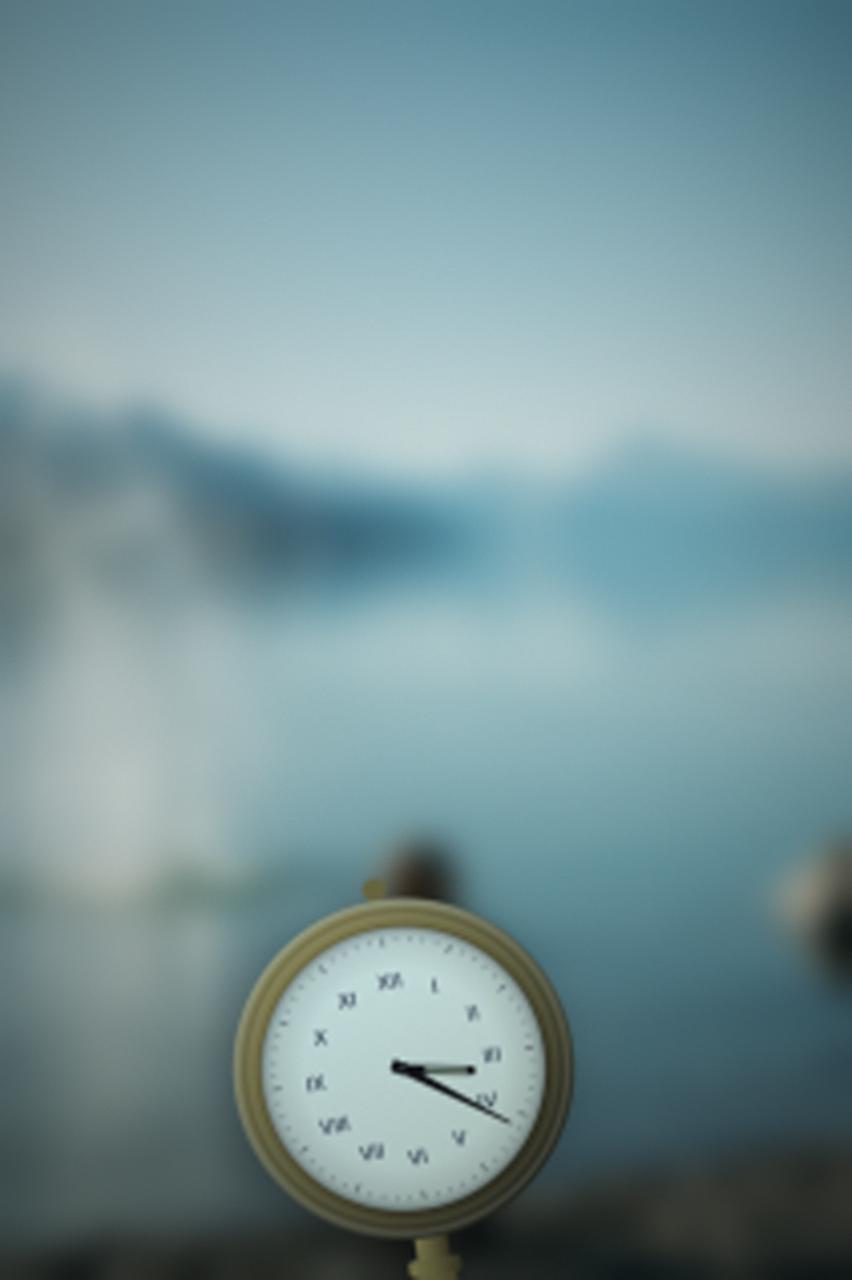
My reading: 3:21
